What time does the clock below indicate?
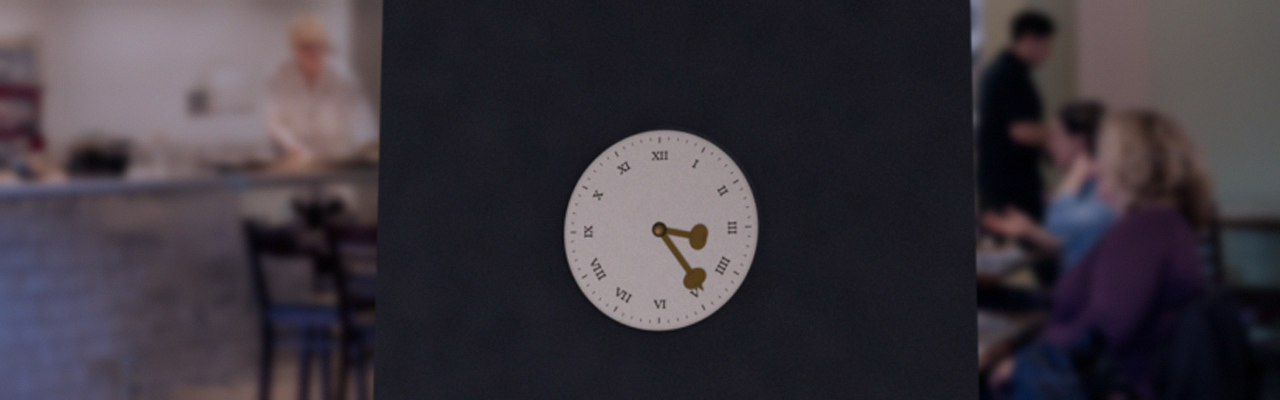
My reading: 3:24
